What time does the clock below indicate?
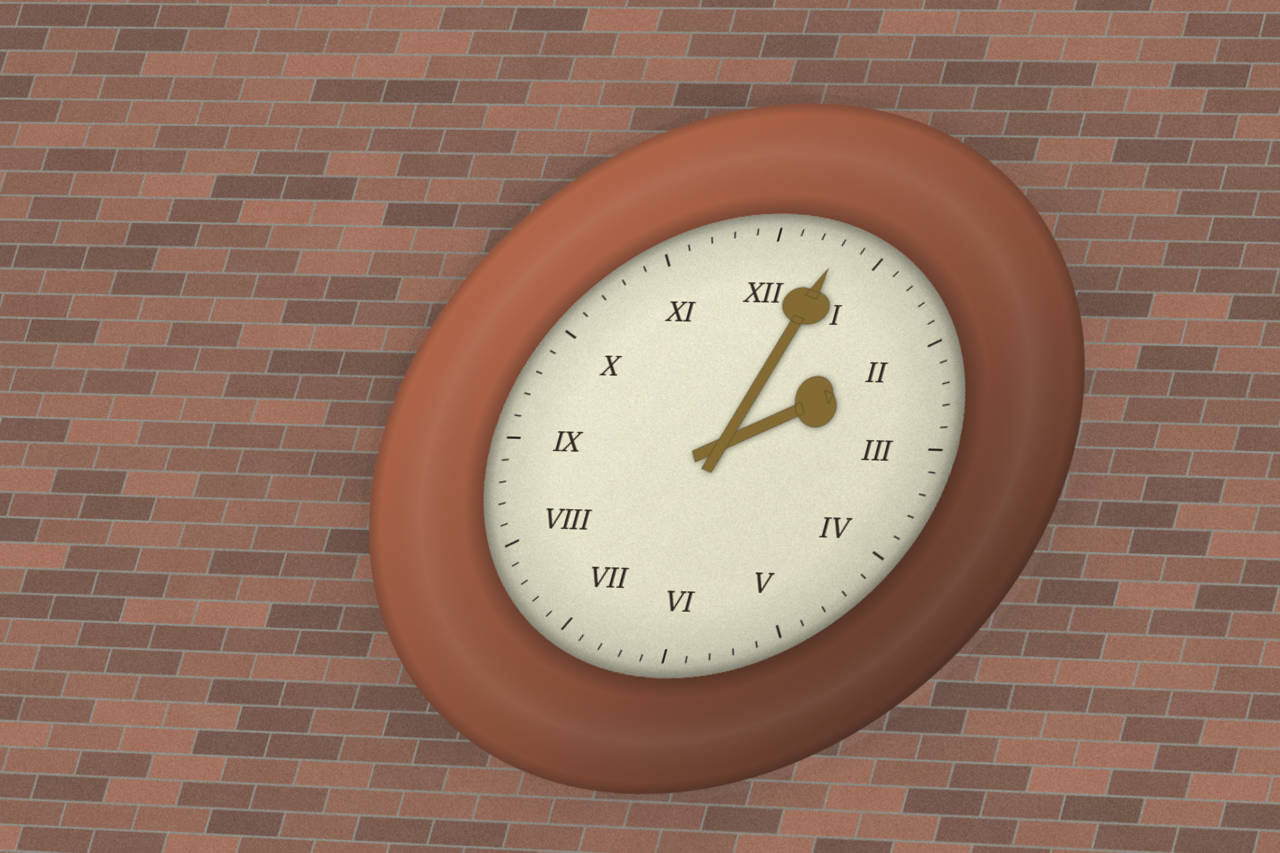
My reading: 2:03
